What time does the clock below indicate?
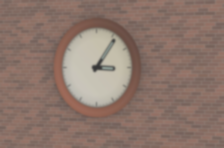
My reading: 3:06
